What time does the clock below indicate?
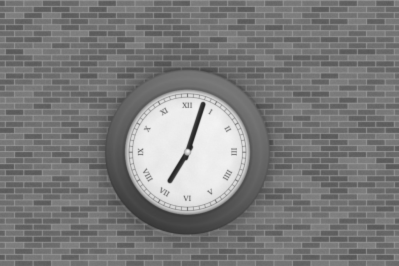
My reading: 7:03
